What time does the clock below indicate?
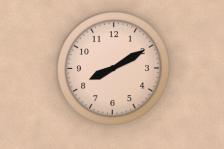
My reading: 8:10
